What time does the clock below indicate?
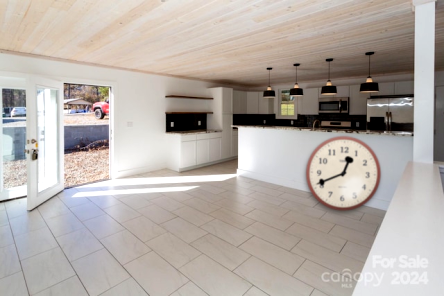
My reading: 12:41
